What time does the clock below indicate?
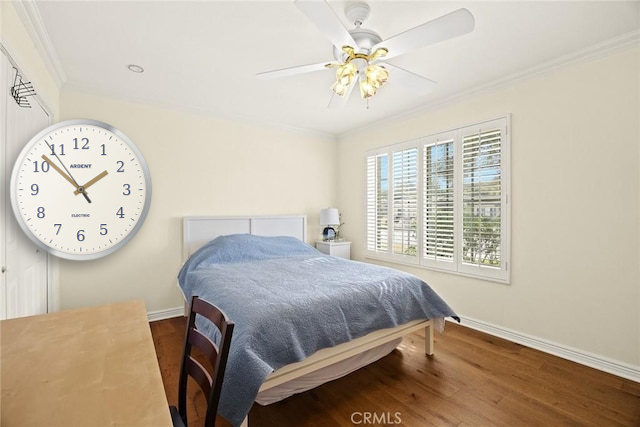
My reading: 1:51:54
